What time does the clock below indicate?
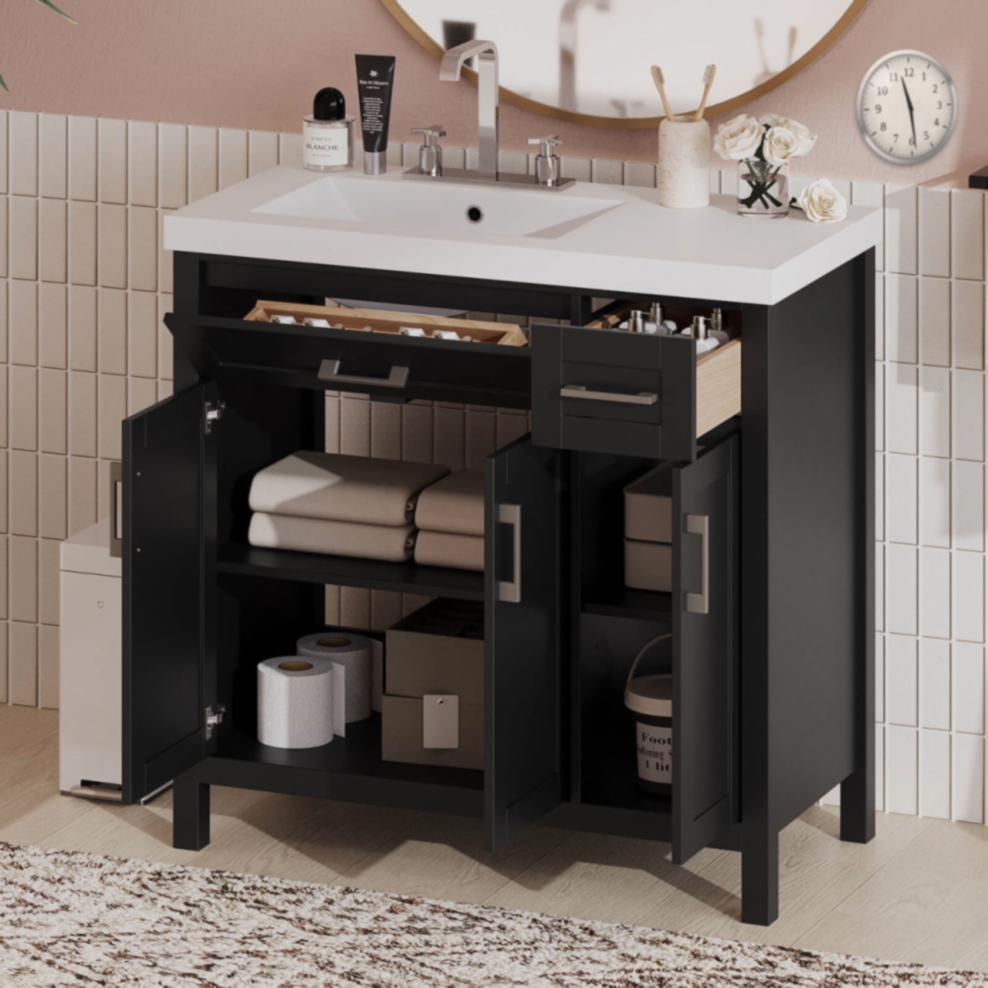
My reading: 11:29
